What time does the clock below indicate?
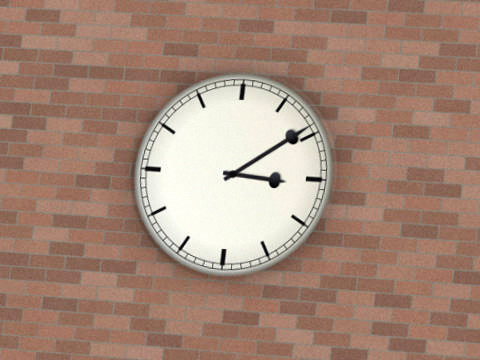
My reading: 3:09
